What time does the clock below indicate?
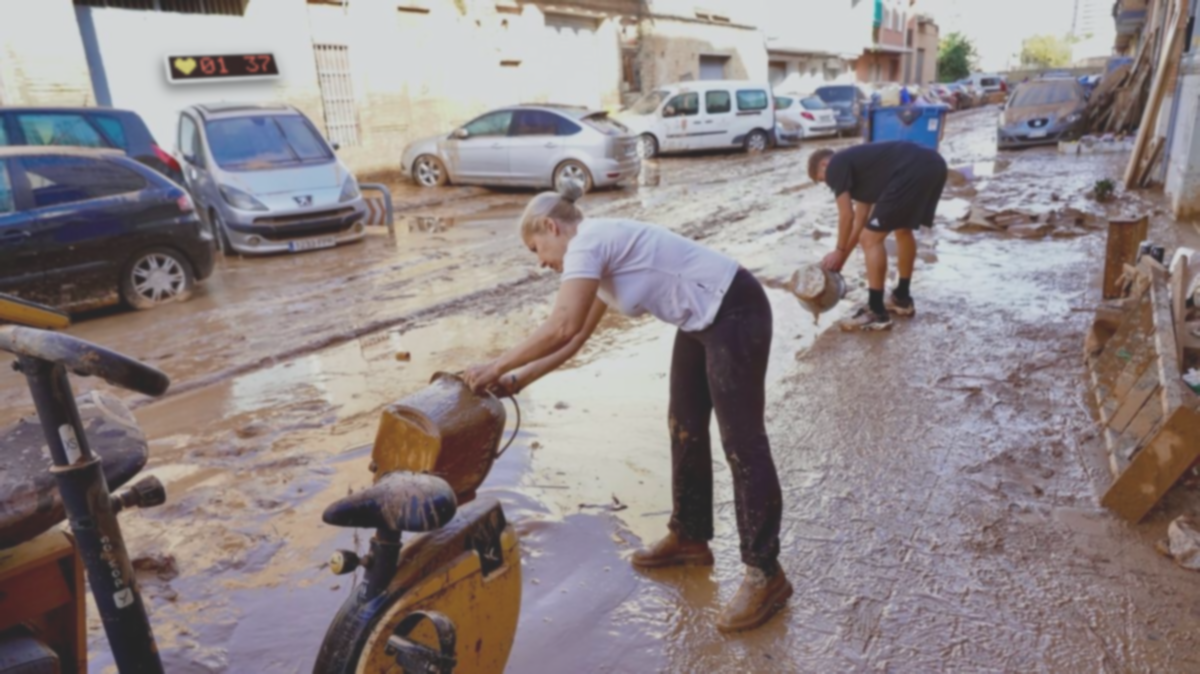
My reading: 1:37
